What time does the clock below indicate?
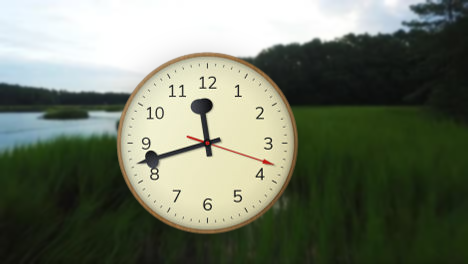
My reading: 11:42:18
